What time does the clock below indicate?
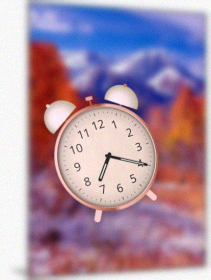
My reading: 7:20
